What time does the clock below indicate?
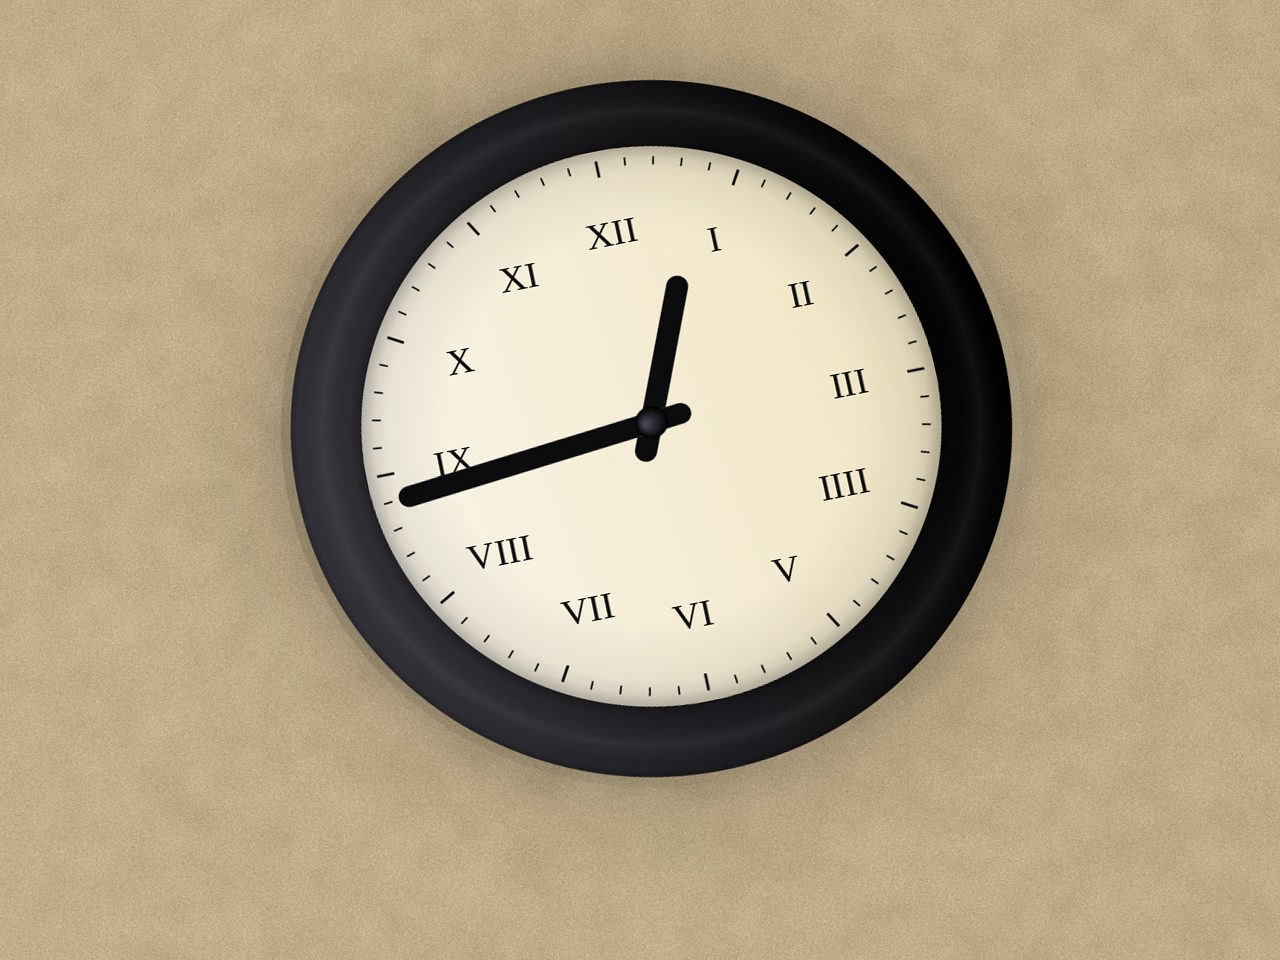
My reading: 12:44
